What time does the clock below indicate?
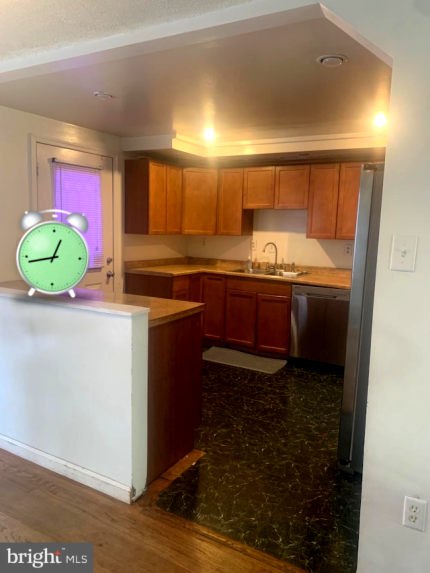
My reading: 12:43
